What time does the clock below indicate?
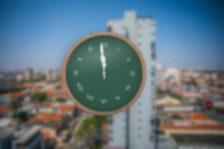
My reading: 11:59
